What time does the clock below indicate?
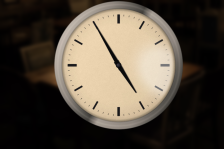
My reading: 4:55
